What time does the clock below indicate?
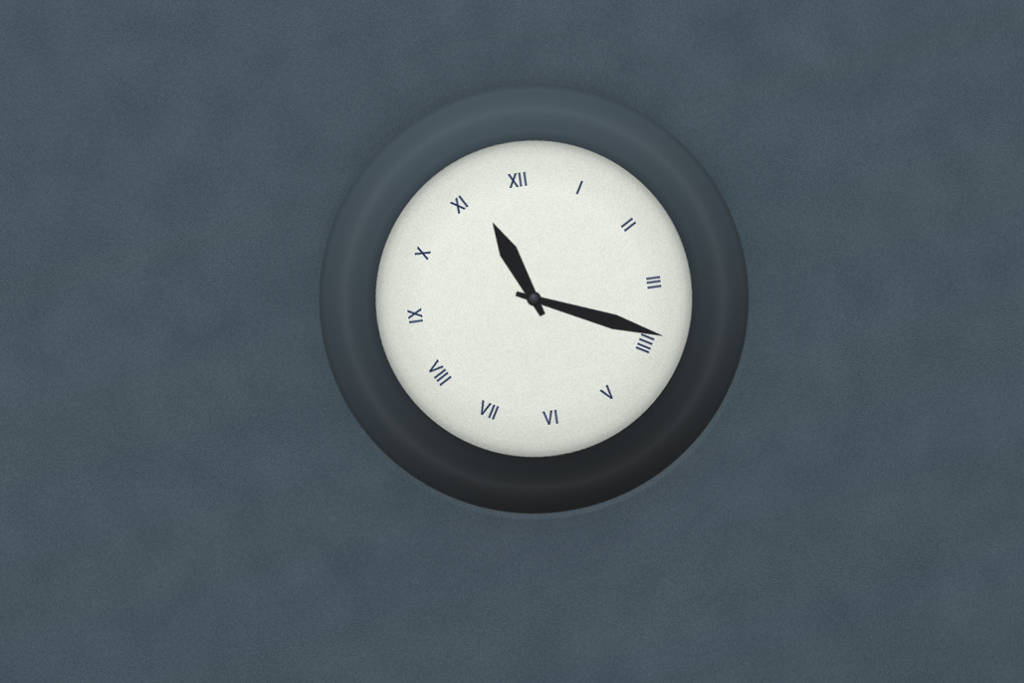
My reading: 11:19
